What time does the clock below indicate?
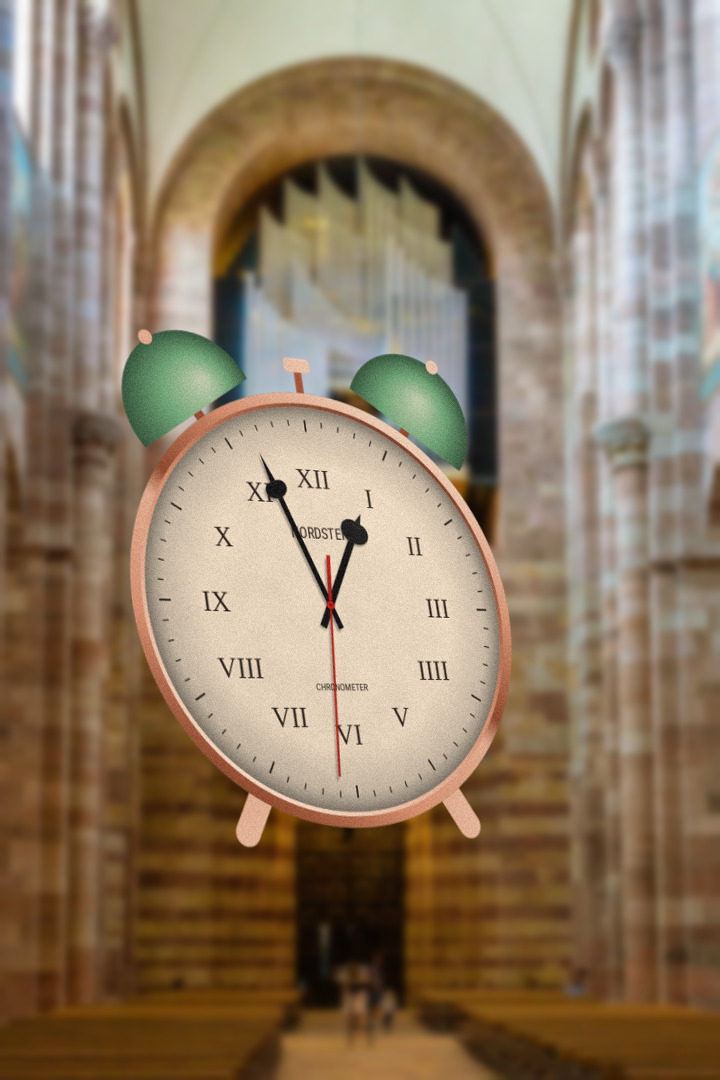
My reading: 12:56:31
